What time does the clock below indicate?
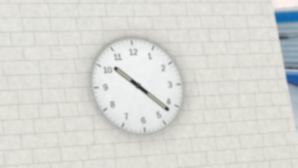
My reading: 10:22
